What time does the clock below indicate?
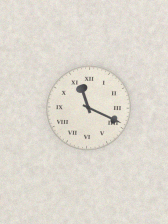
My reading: 11:19
